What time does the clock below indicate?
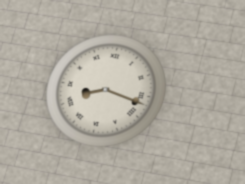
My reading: 8:17
